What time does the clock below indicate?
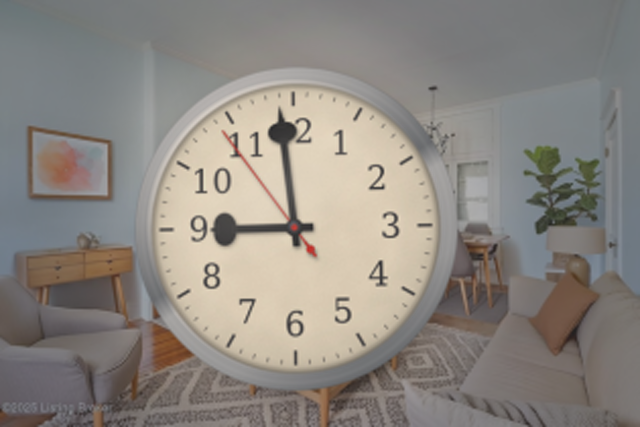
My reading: 8:58:54
